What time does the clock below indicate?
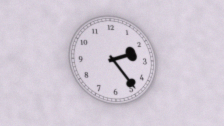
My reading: 2:24
